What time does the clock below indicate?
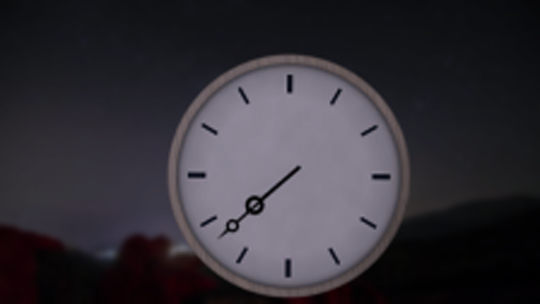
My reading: 7:38
